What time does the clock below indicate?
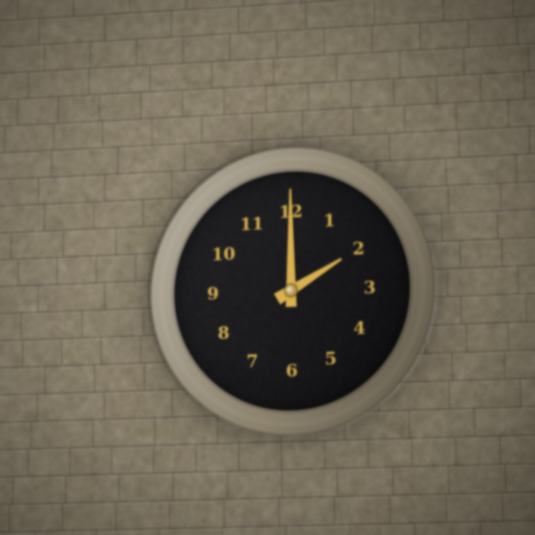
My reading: 2:00
